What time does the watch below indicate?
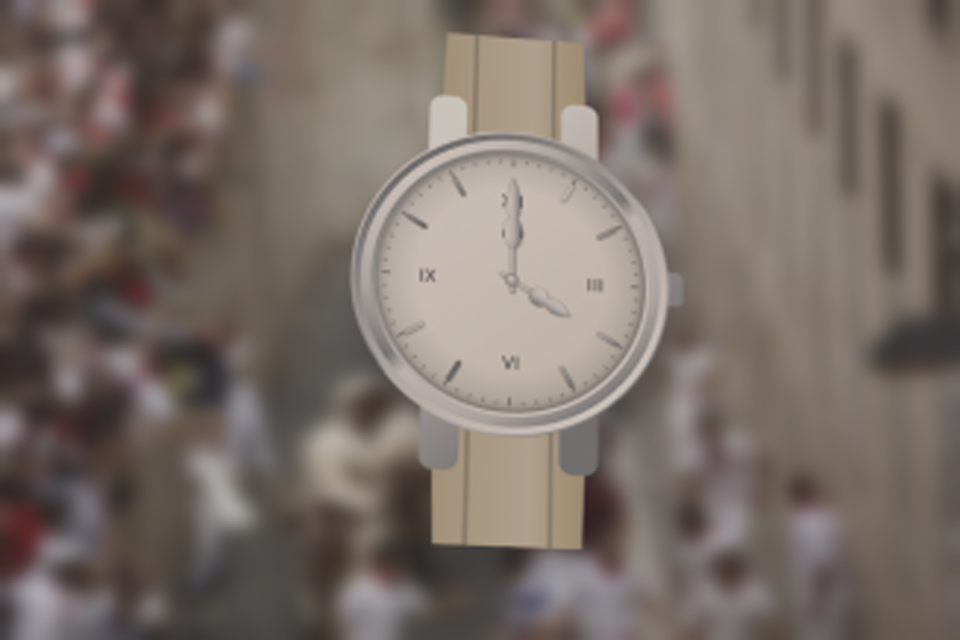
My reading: 4:00
